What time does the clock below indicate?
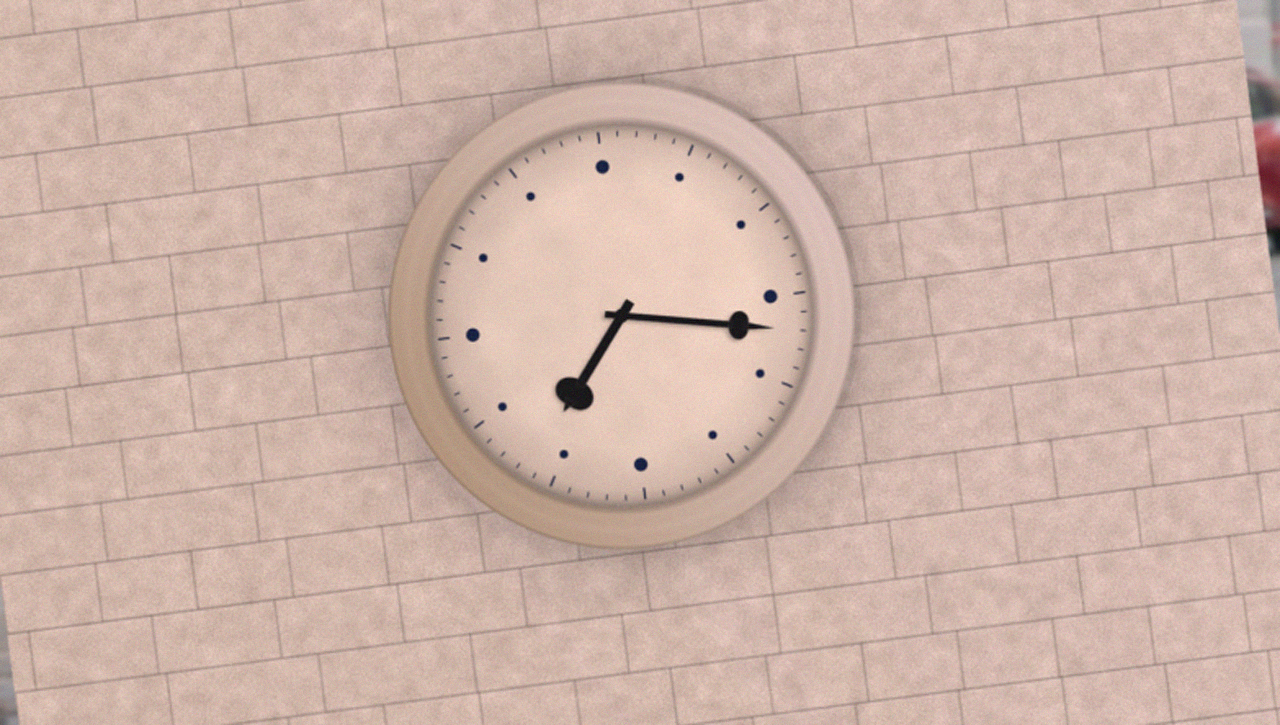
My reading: 7:17
